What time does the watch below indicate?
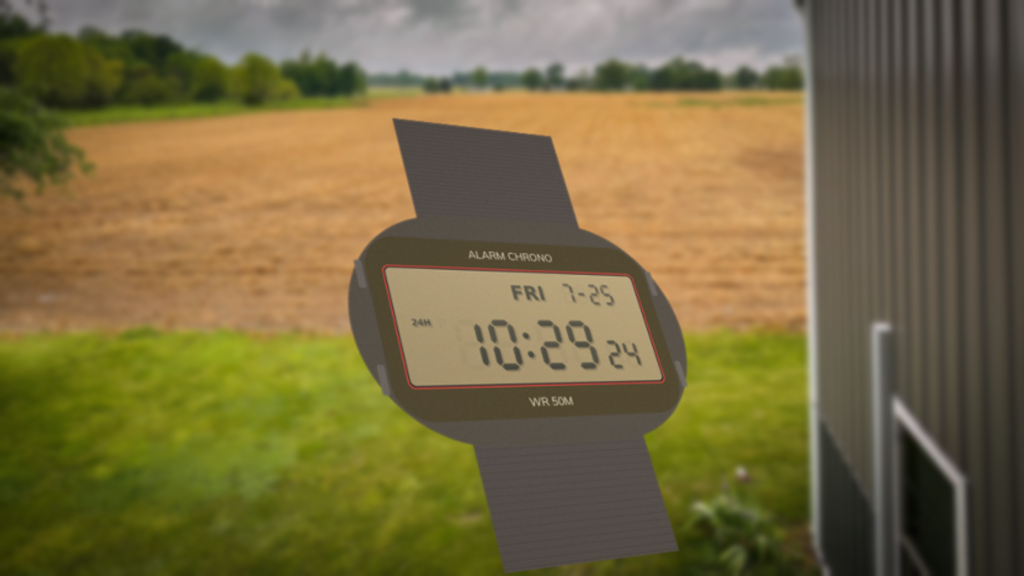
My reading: 10:29:24
